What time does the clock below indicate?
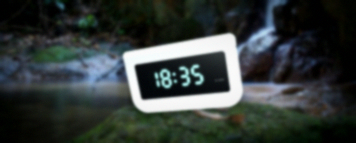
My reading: 18:35
